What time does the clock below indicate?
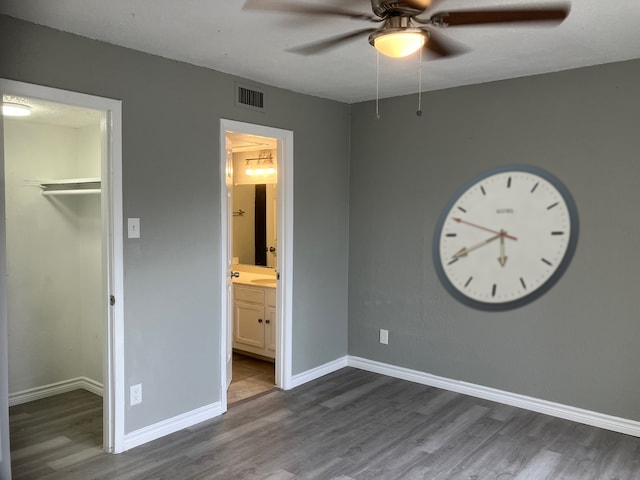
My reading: 5:40:48
